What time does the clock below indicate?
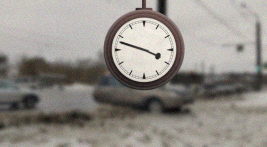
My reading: 3:48
